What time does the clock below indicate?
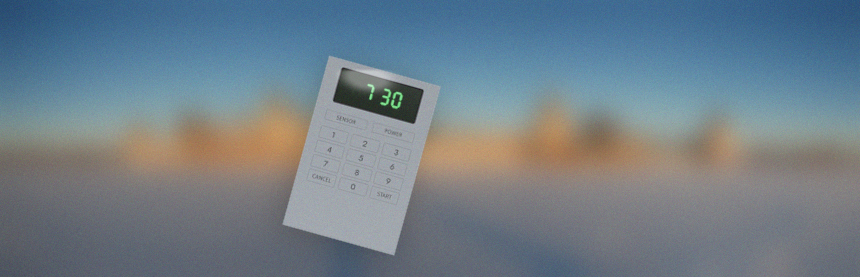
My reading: 7:30
